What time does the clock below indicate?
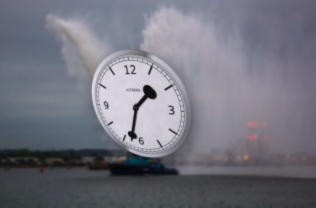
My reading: 1:33
